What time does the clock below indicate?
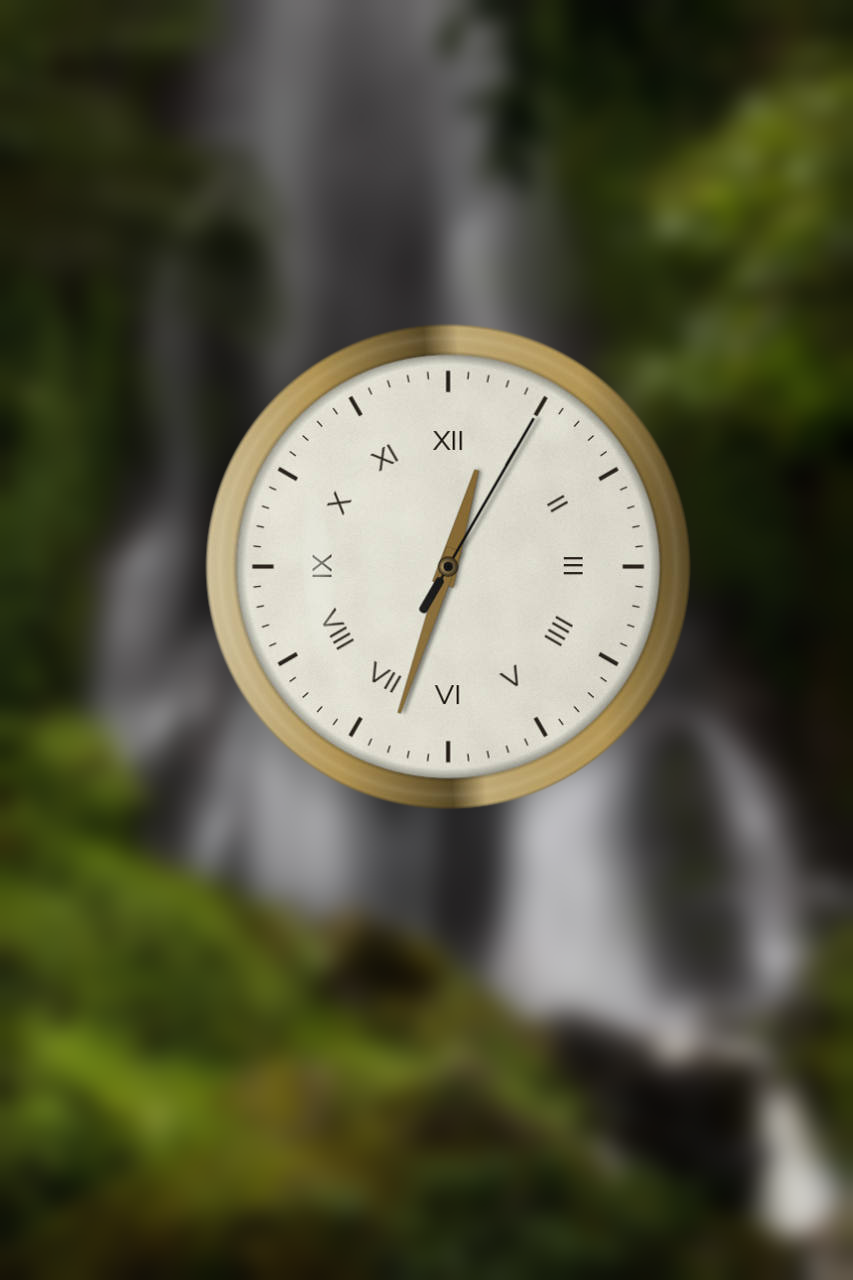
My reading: 12:33:05
